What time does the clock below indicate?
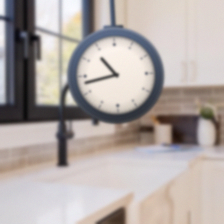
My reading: 10:43
